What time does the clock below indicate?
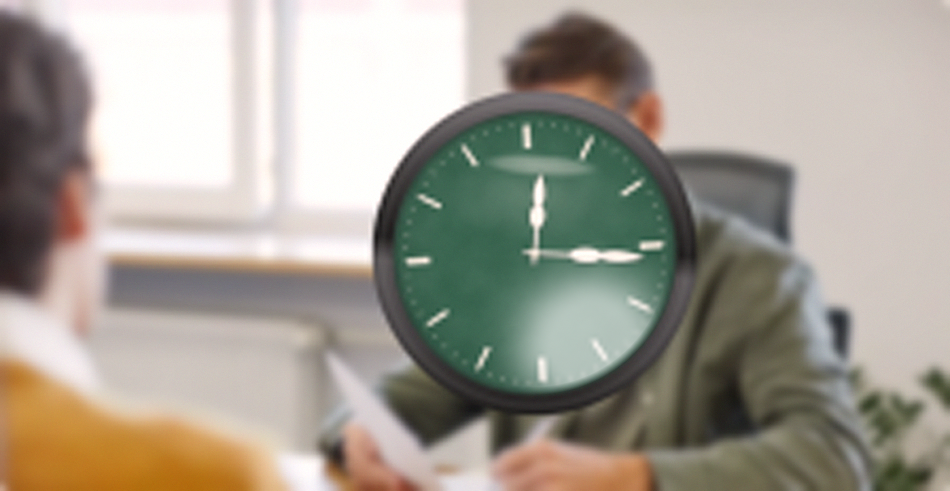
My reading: 12:16
